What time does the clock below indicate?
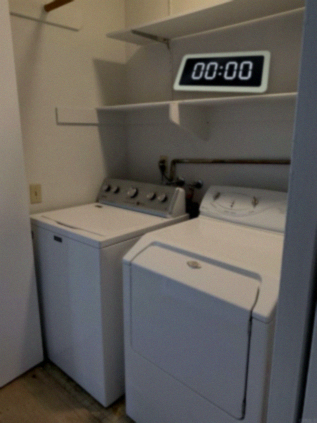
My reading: 0:00
